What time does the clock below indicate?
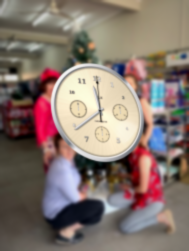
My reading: 11:39
